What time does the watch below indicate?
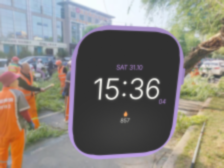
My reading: 15:36
